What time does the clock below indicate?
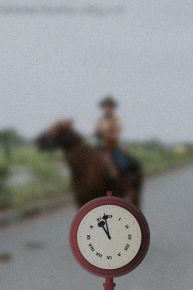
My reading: 10:58
